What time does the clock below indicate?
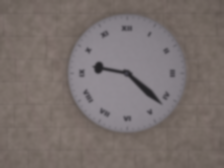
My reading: 9:22
